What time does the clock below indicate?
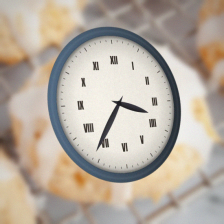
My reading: 3:36
